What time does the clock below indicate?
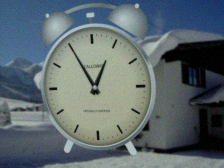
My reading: 12:55
